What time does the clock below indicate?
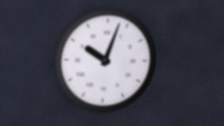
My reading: 10:03
